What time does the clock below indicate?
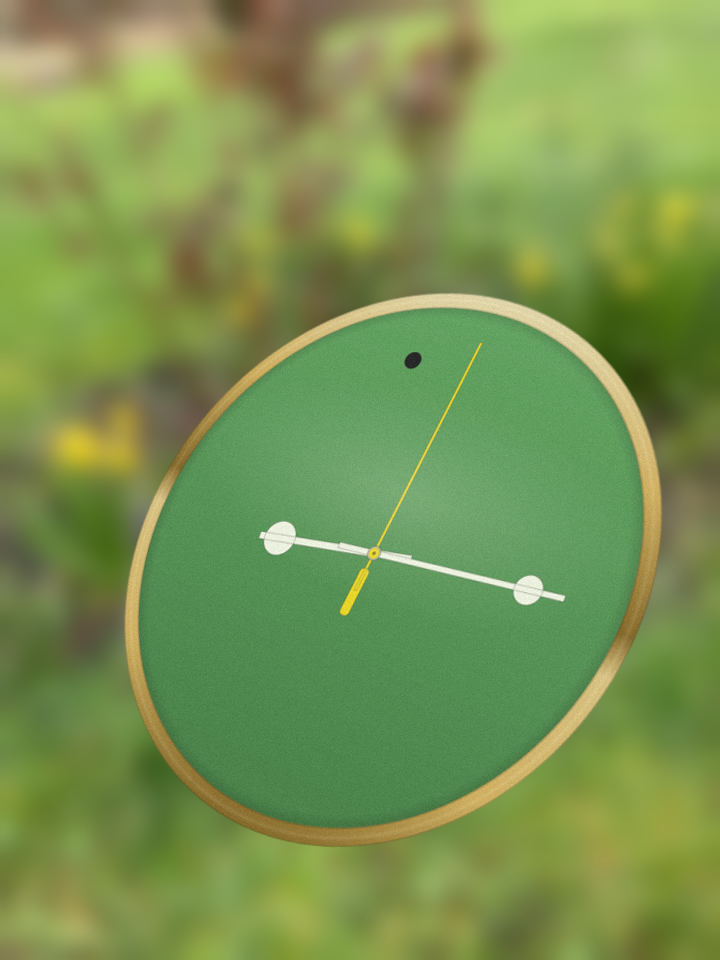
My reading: 9:17:03
